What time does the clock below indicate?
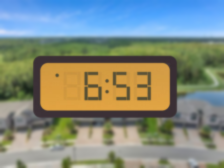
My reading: 6:53
